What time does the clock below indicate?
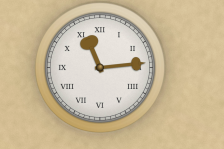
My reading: 11:14
